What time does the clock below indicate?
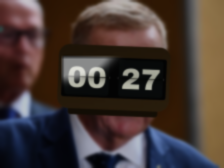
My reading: 0:27
